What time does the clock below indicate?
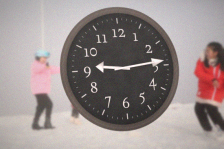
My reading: 9:14
